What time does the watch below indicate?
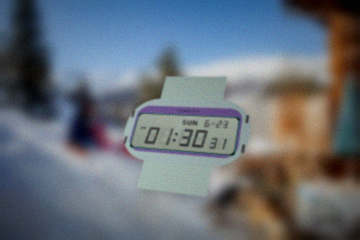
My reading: 1:30:31
